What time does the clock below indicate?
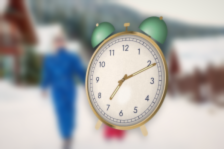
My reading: 7:11
